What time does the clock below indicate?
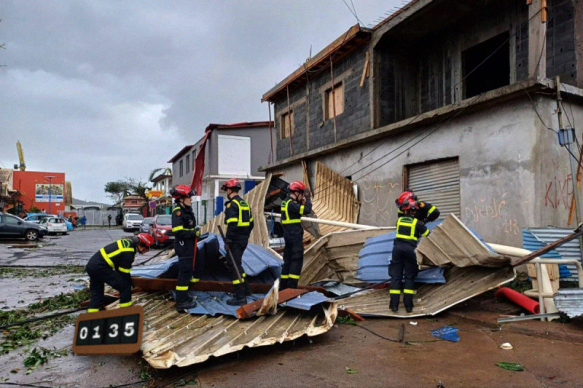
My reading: 1:35
